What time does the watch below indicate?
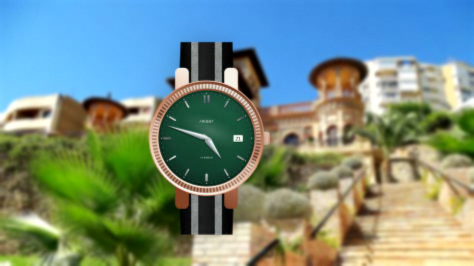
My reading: 4:48
